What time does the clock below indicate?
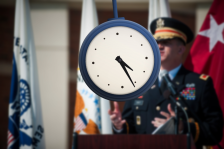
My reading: 4:26
